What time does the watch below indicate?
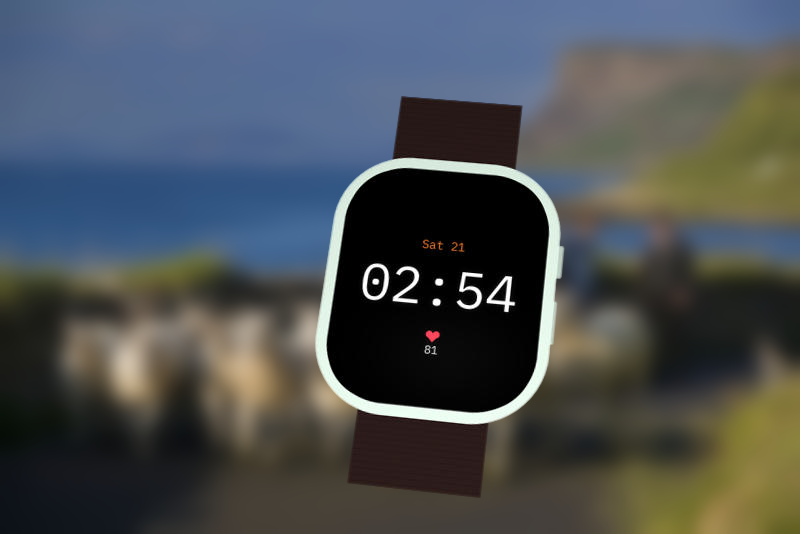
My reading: 2:54
